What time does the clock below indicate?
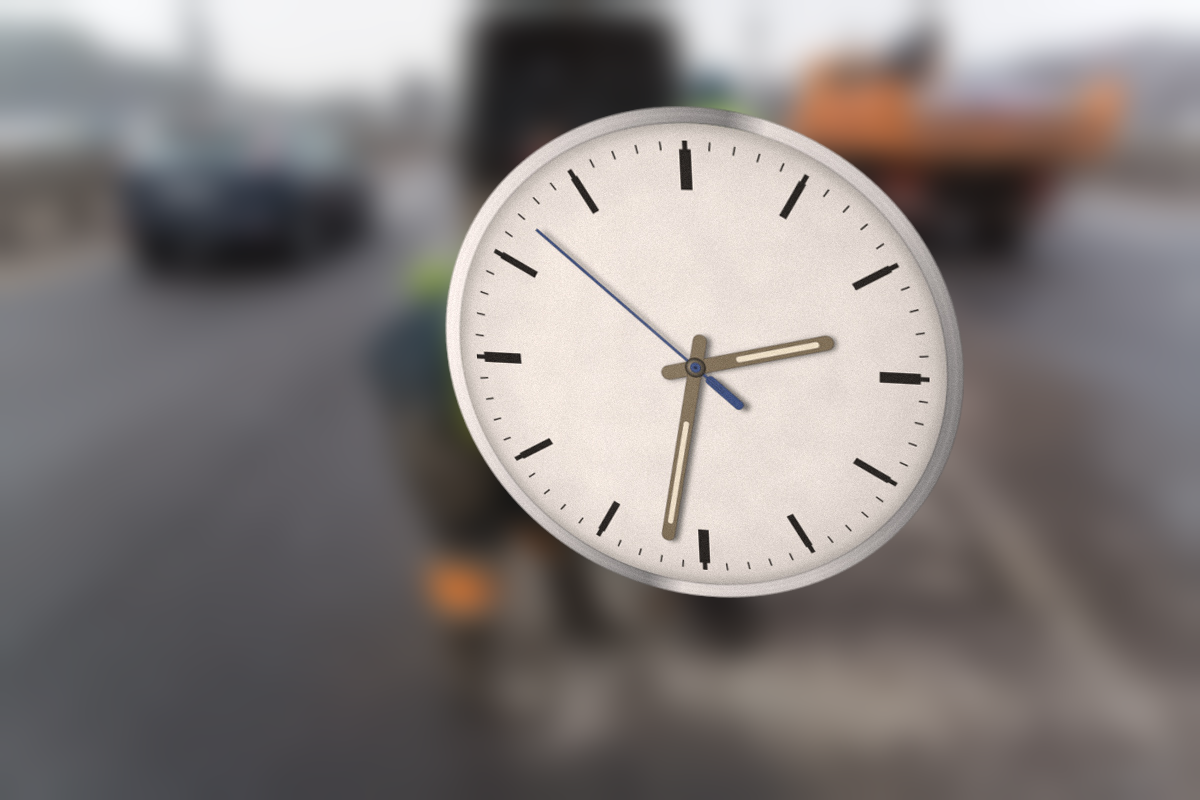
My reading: 2:31:52
